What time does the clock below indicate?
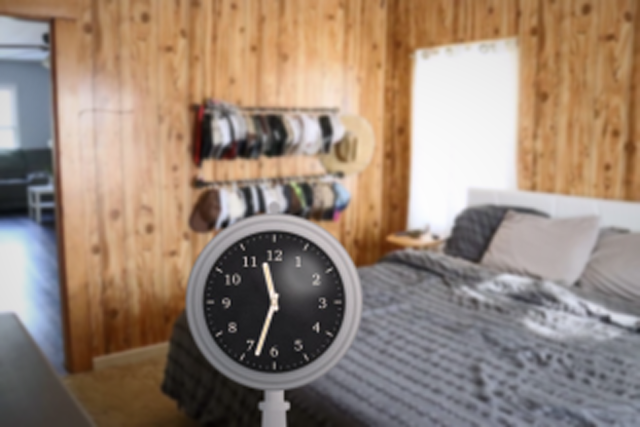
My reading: 11:33
